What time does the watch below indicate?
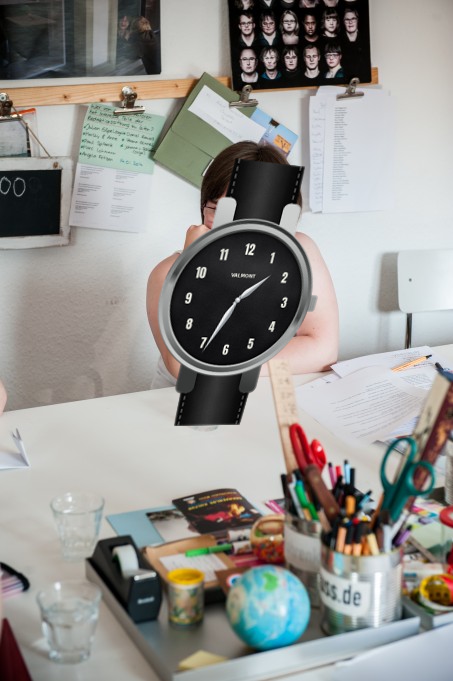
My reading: 1:34
